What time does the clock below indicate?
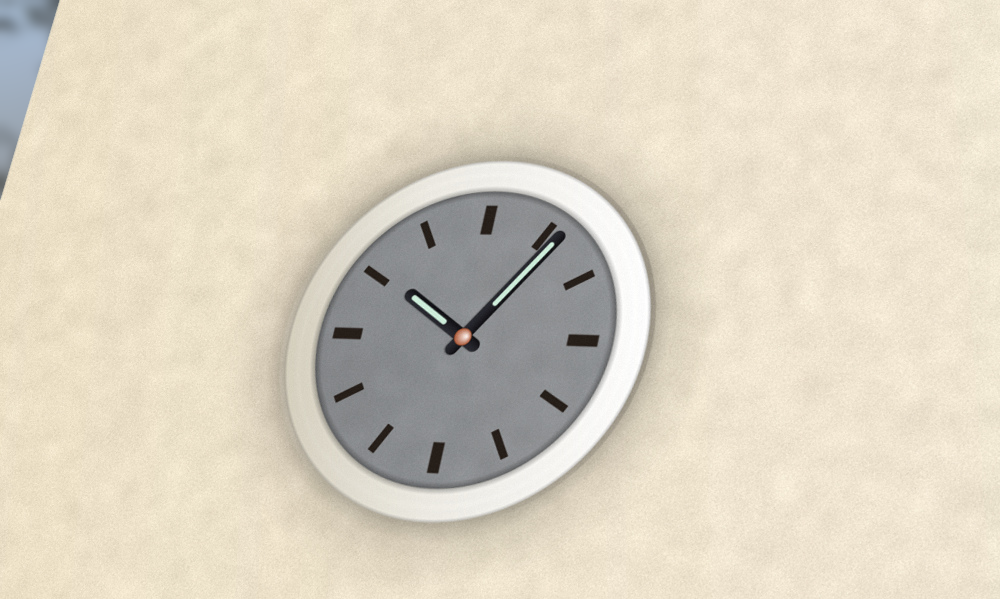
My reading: 10:06
